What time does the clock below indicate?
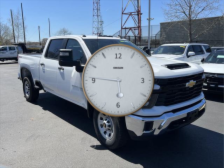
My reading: 5:46
